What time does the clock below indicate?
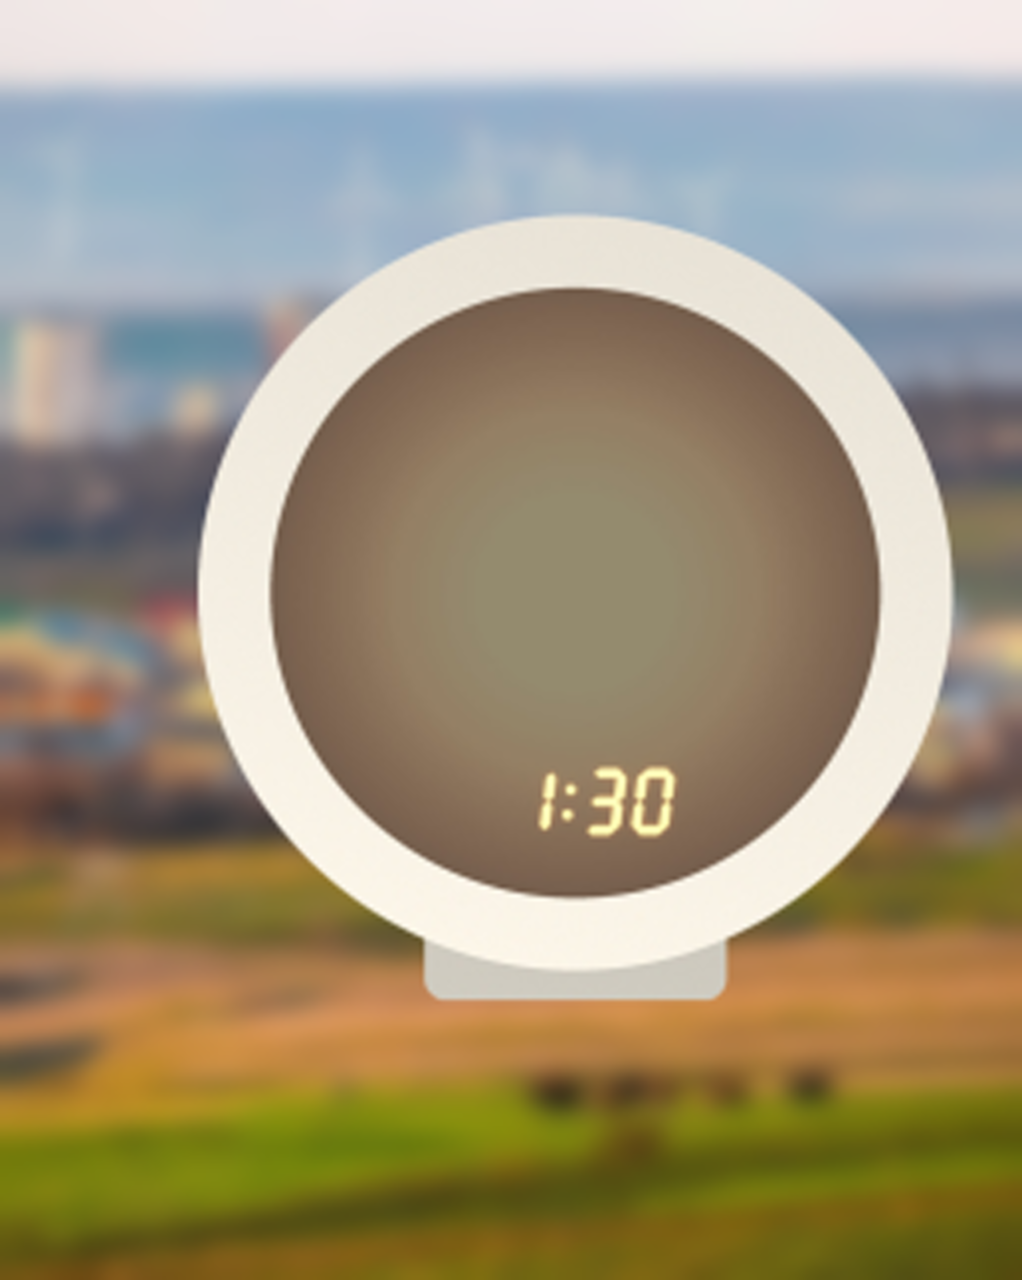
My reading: 1:30
